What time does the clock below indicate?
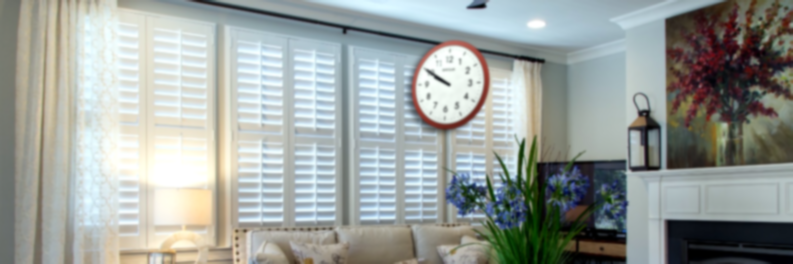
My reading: 9:50
